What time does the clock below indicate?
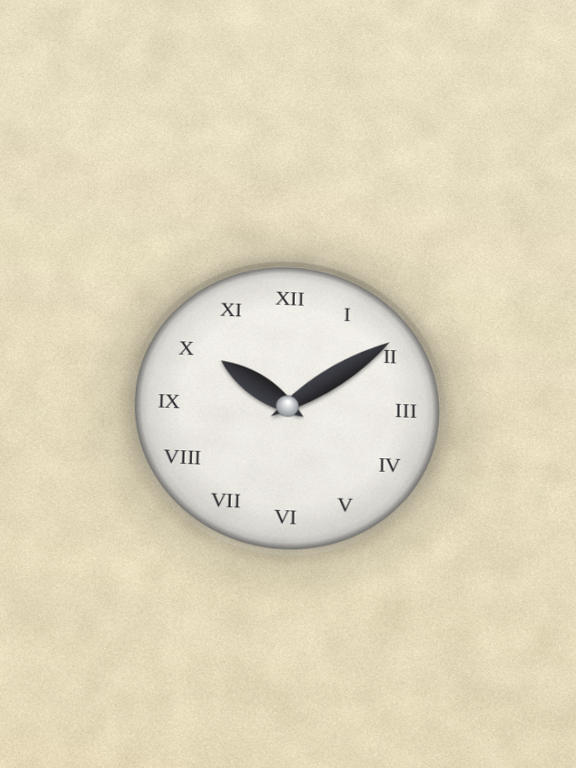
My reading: 10:09
